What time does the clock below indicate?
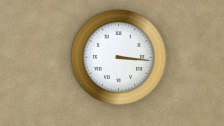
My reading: 3:16
